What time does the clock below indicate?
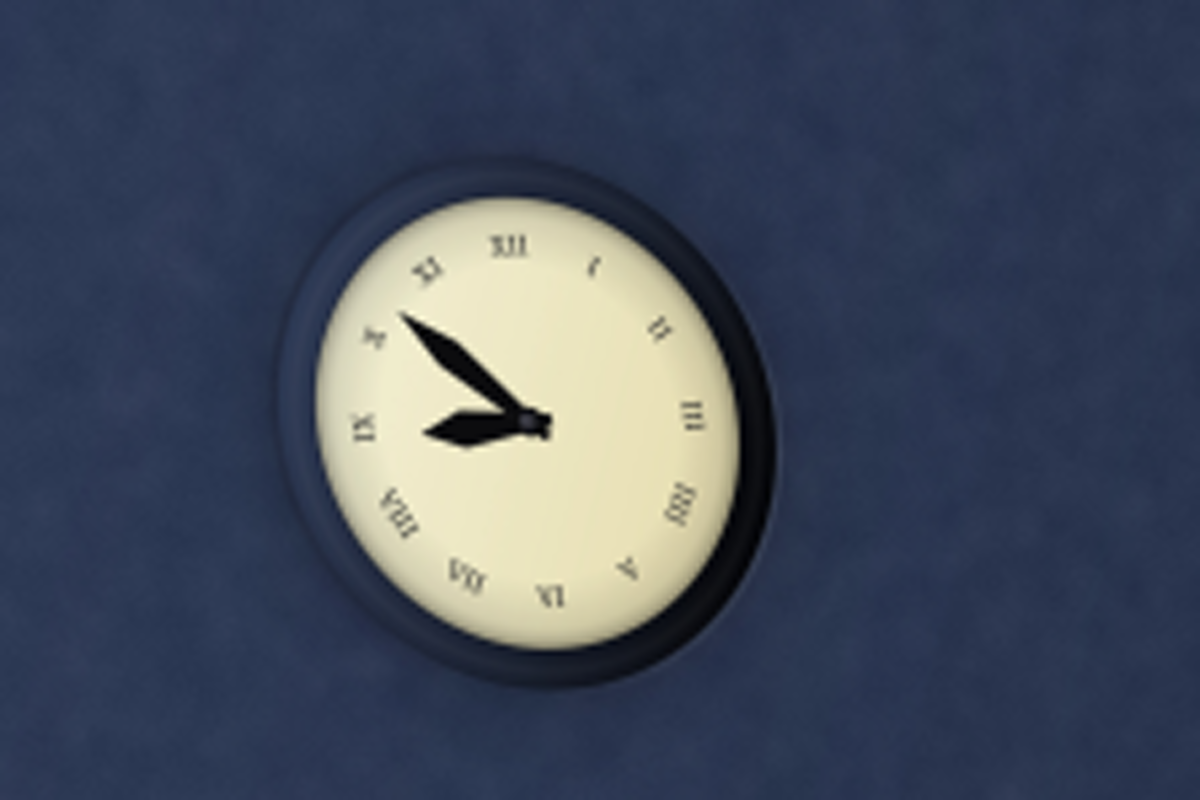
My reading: 8:52
